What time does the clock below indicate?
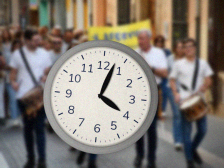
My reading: 4:03
